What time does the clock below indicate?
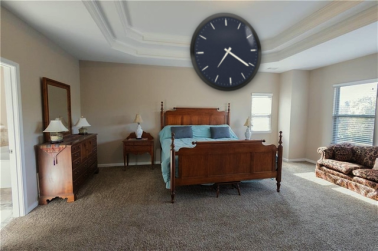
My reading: 7:21
